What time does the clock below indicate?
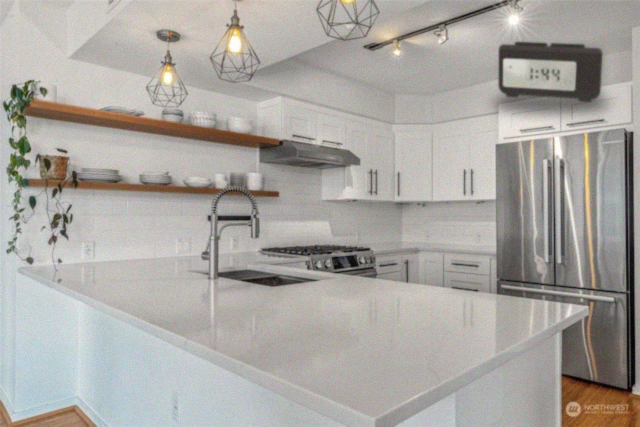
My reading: 1:44
